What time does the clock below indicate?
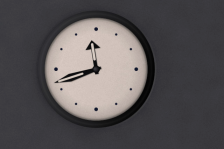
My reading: 11:42
